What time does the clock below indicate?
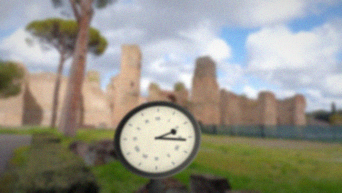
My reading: 2:16
